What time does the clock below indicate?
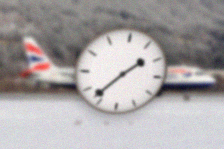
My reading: 1:37
